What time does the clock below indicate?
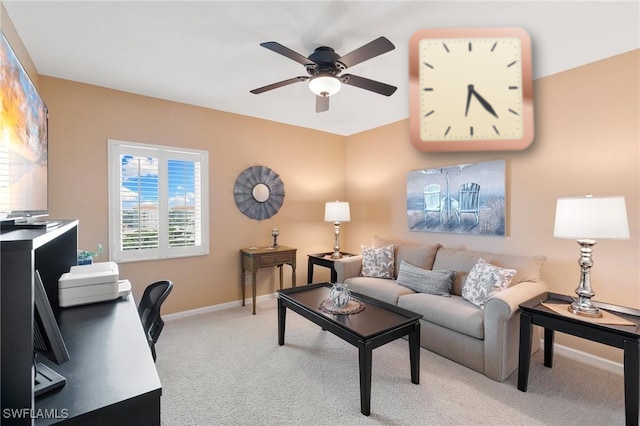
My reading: 6:23
